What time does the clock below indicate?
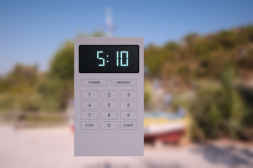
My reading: 5:10
